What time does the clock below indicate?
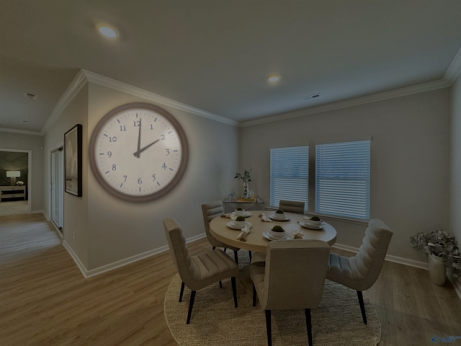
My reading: 2:01
